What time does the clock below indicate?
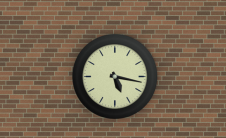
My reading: 5:17
